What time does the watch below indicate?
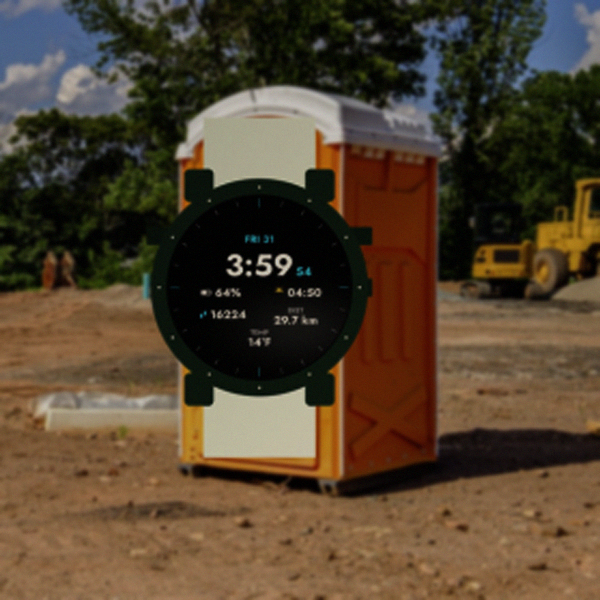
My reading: 3:59
